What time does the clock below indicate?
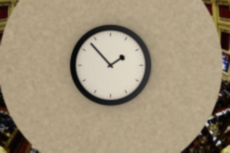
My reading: 1:53
